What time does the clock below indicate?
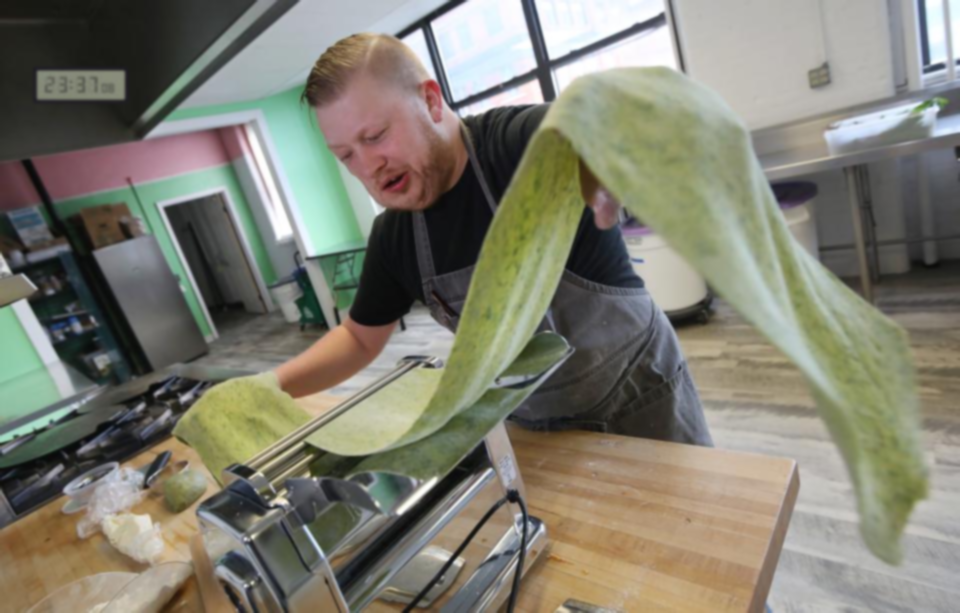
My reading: 23:37
